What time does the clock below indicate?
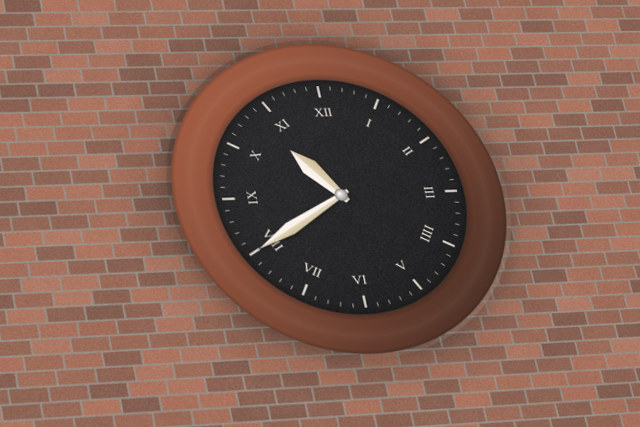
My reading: 10:40
